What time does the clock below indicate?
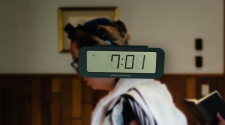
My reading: 7:01
